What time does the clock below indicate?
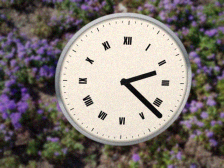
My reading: 2:22
